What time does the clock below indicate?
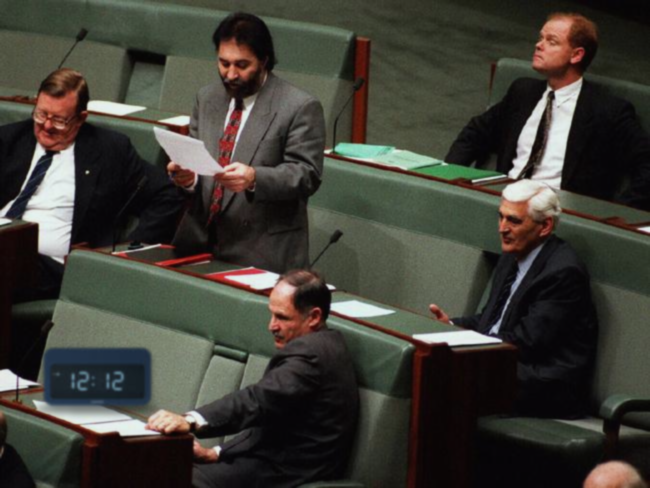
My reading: 12:12
